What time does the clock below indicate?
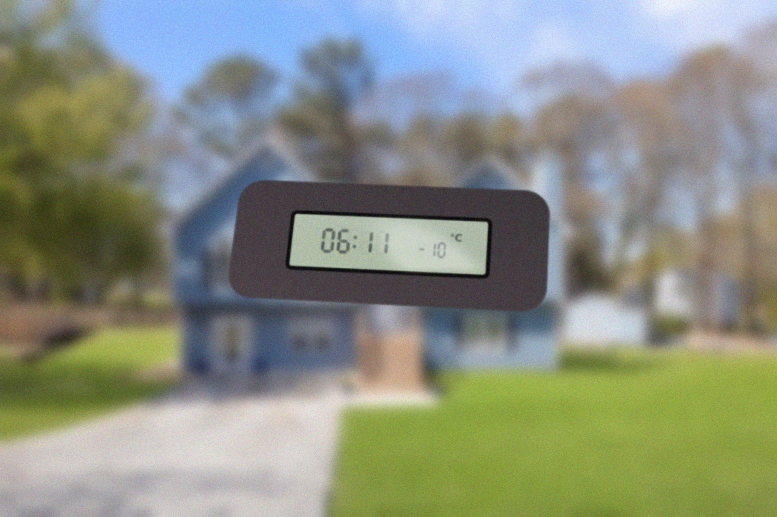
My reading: 6:11
